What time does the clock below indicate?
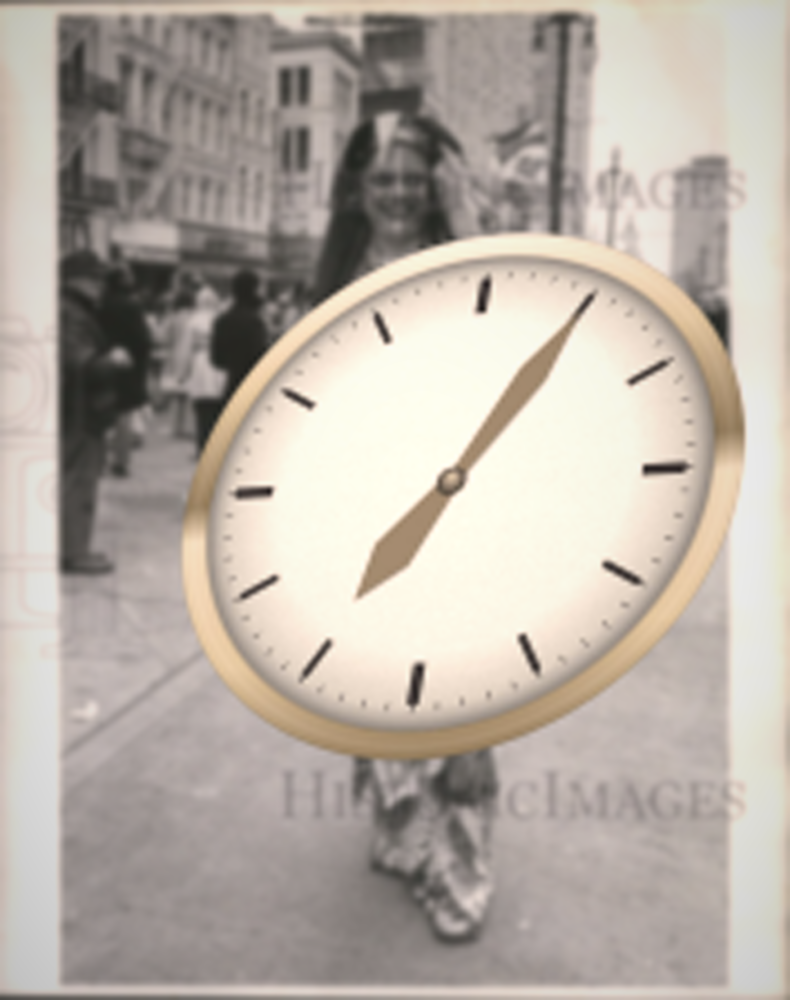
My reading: 7:05
